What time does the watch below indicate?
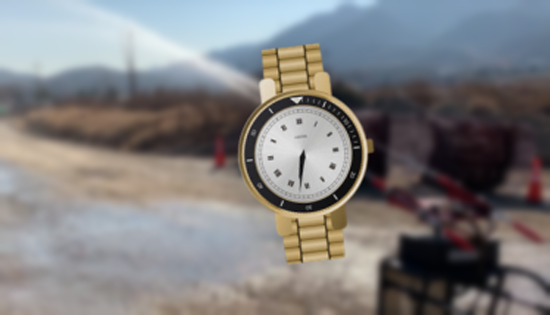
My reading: 6:32
